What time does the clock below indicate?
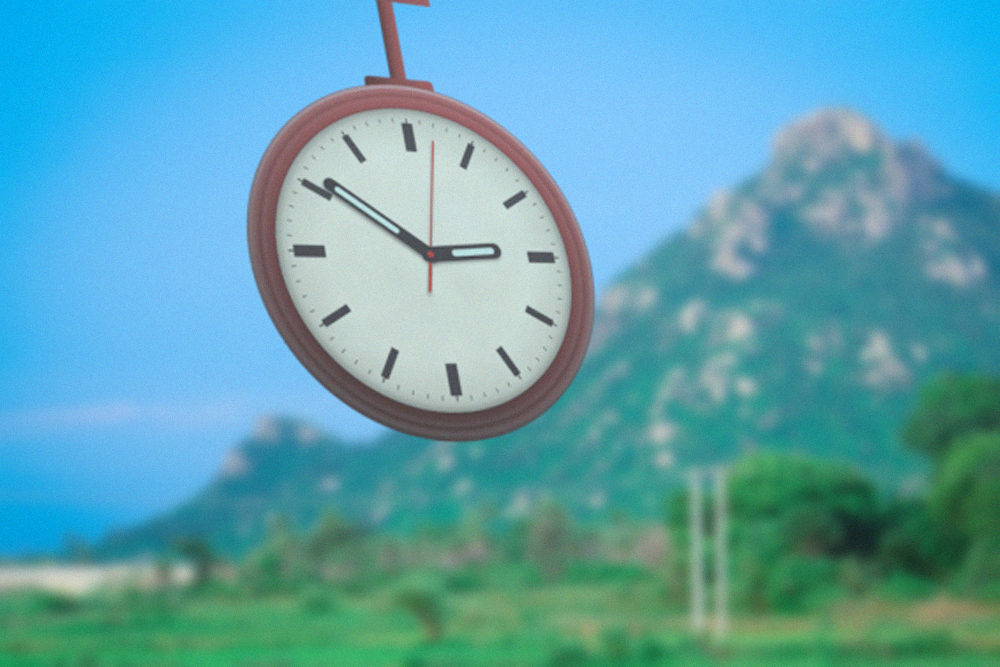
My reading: 2:51:02
